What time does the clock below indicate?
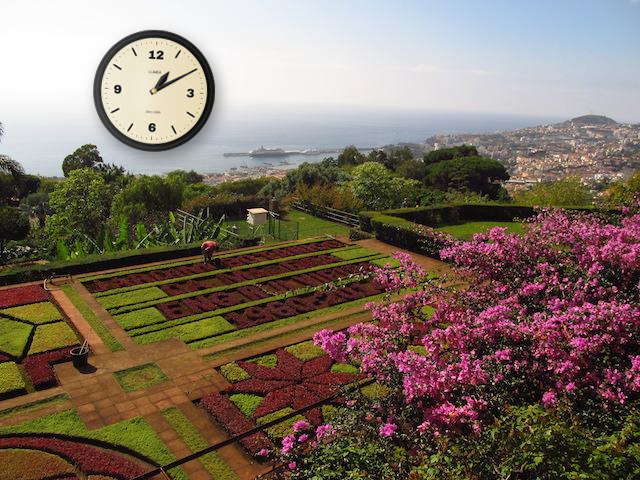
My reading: 1:10
